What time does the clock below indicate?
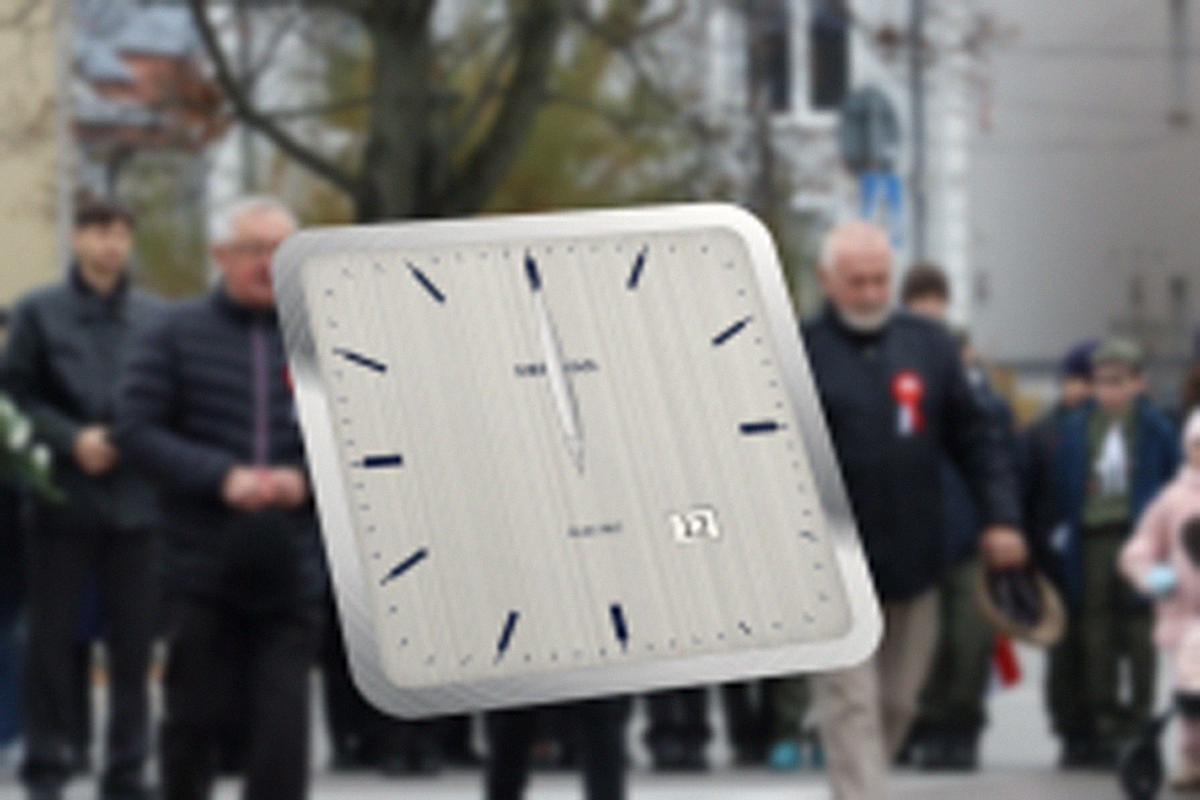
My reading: 12:00
